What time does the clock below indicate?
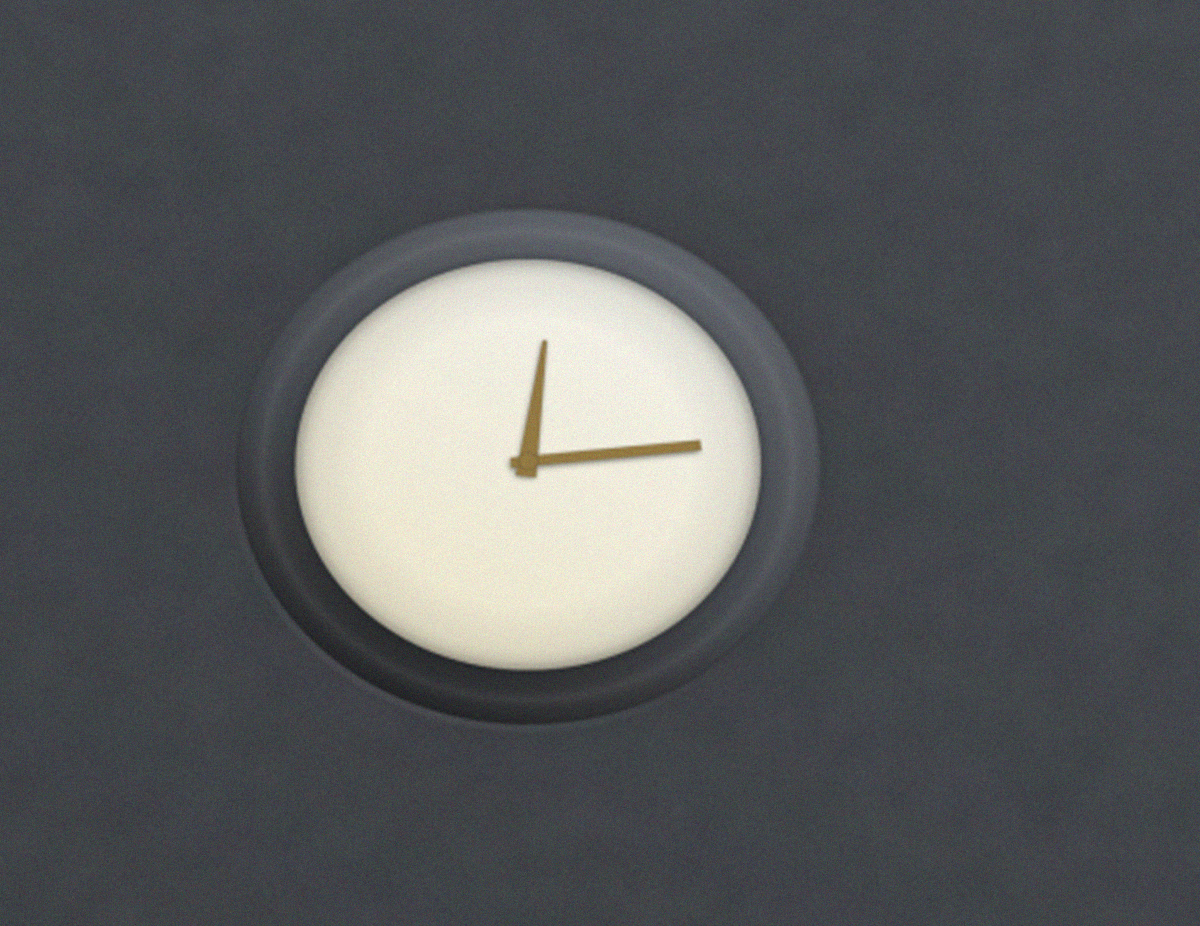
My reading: 12:14
